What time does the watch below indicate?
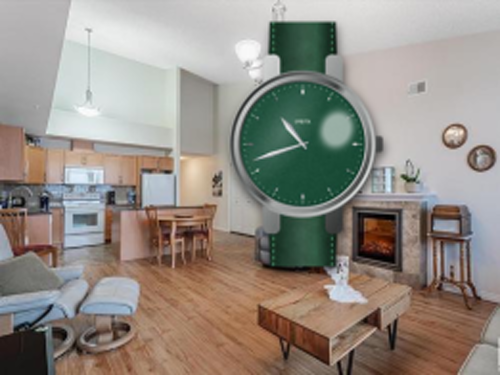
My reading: 10:42
